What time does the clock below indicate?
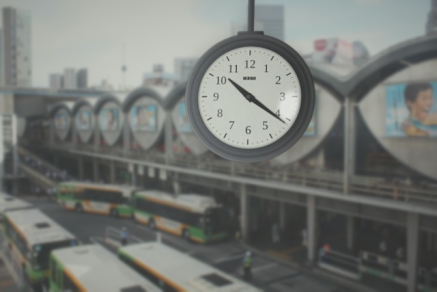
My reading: 10:21
